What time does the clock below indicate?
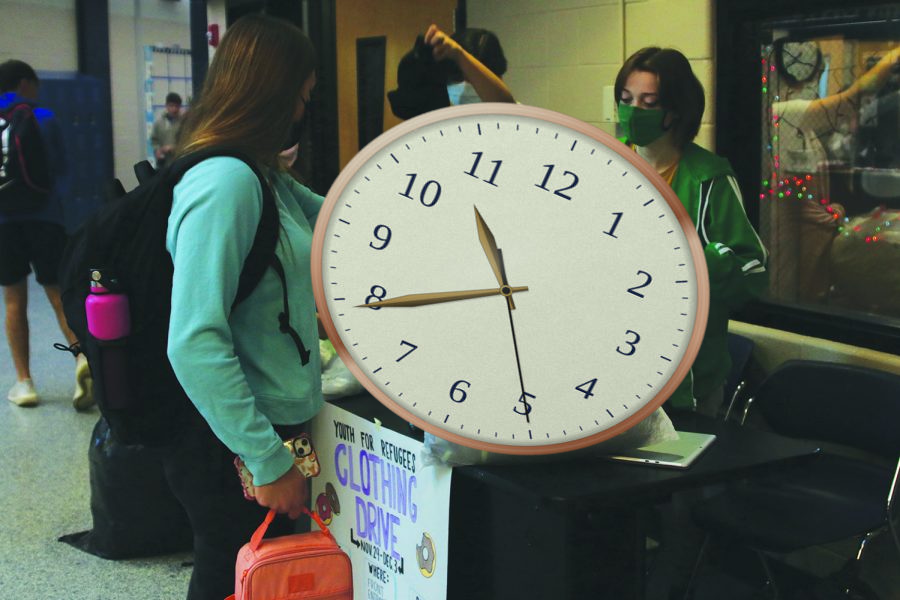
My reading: 10:39:25
